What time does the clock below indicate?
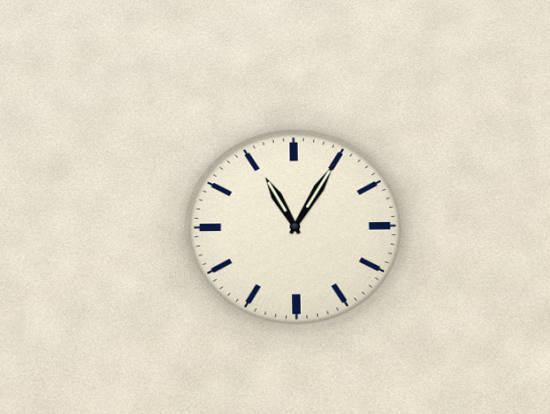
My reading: 11:05
